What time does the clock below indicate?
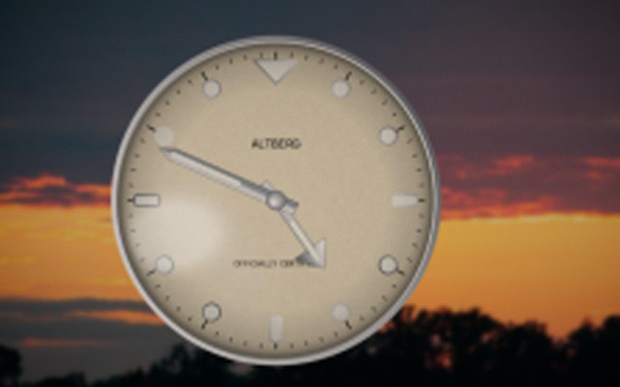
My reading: 4:49
